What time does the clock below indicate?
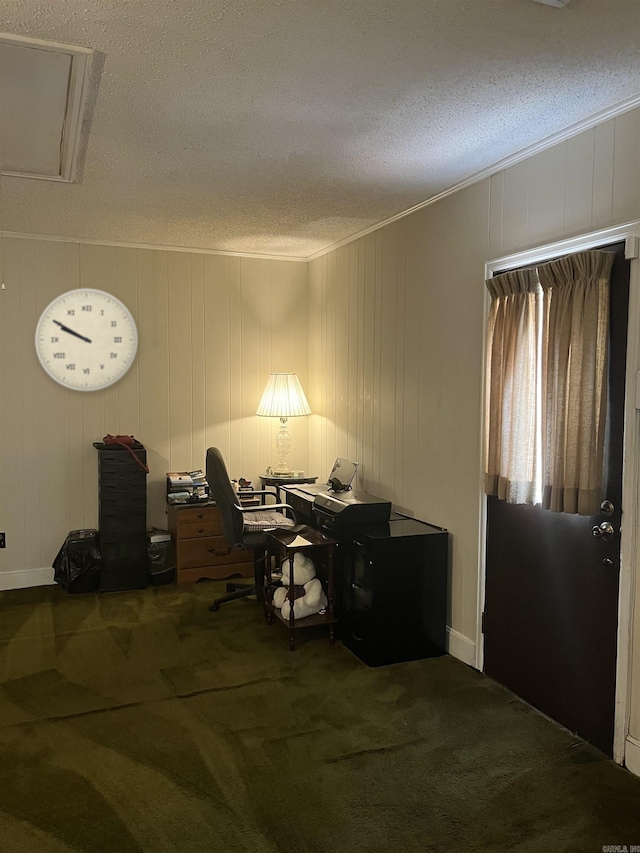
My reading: 9:50
